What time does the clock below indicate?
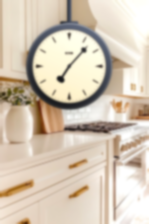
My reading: 7:07
